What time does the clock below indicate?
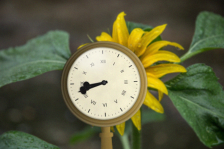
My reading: 8:42
